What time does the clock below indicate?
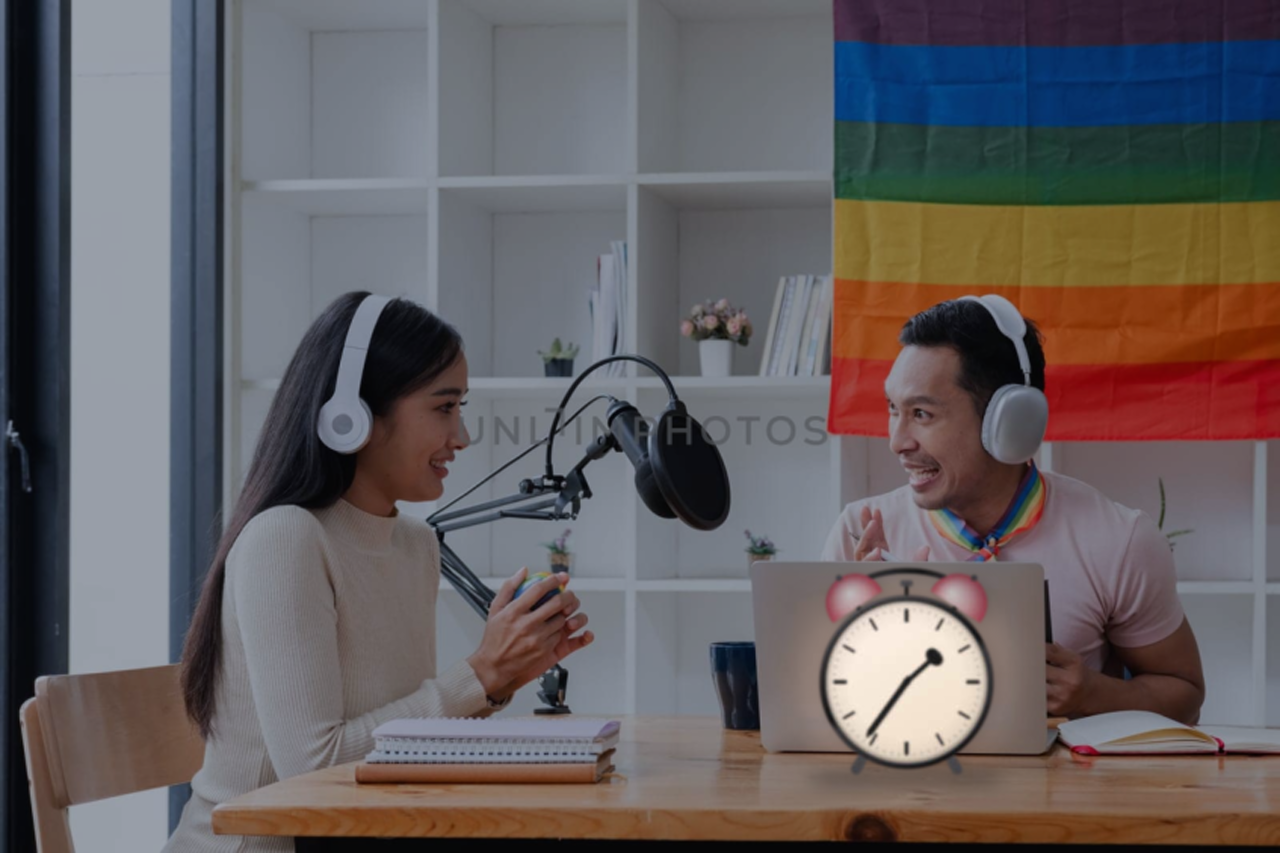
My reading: 1:36
